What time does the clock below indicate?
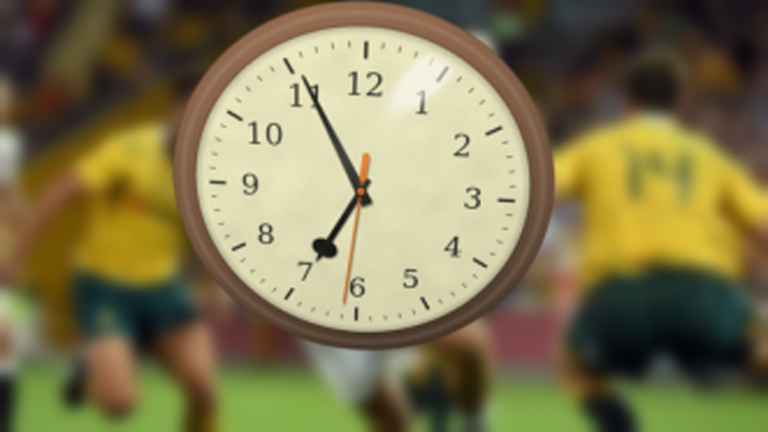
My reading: 6:55:31
